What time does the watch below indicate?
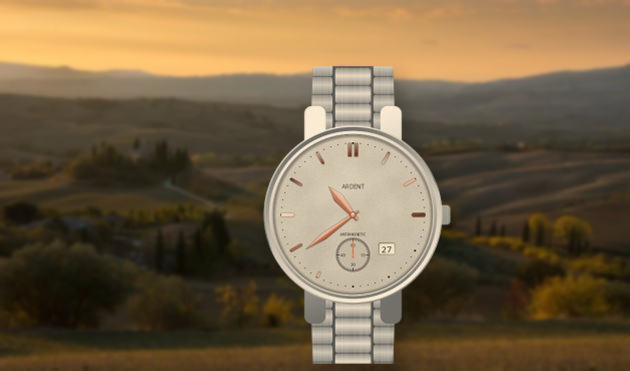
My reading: 10:39
